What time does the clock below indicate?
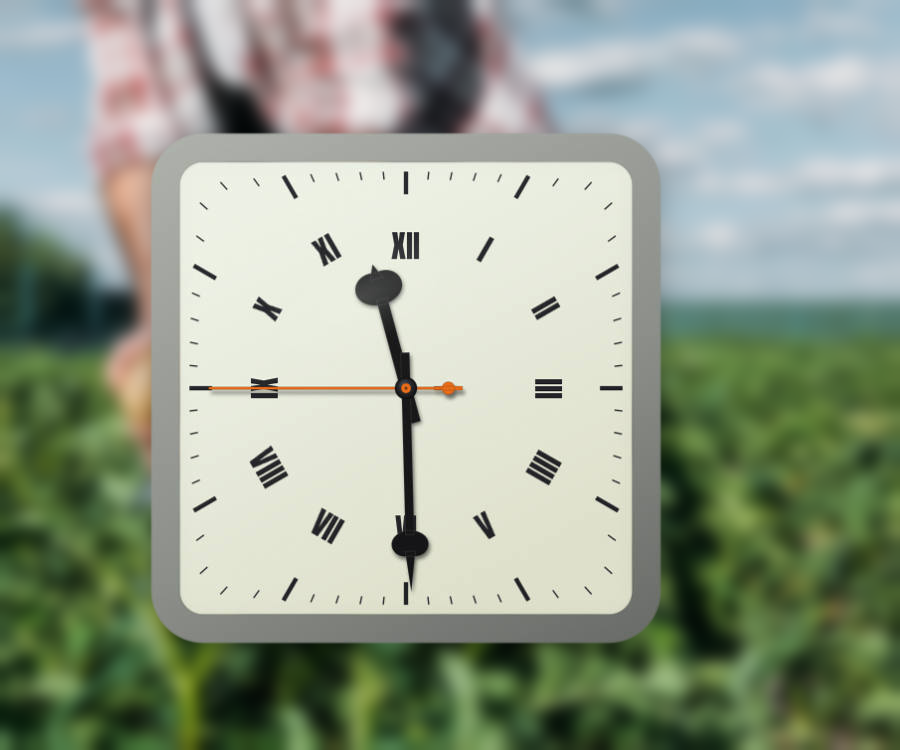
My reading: 11:29:45
